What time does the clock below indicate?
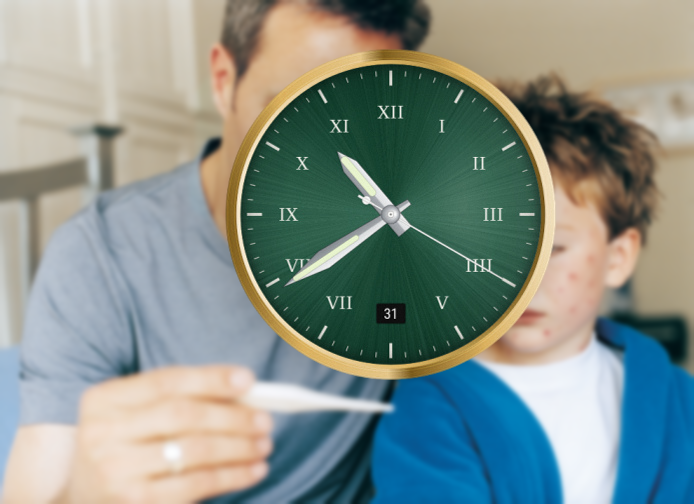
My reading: 10:39:20
